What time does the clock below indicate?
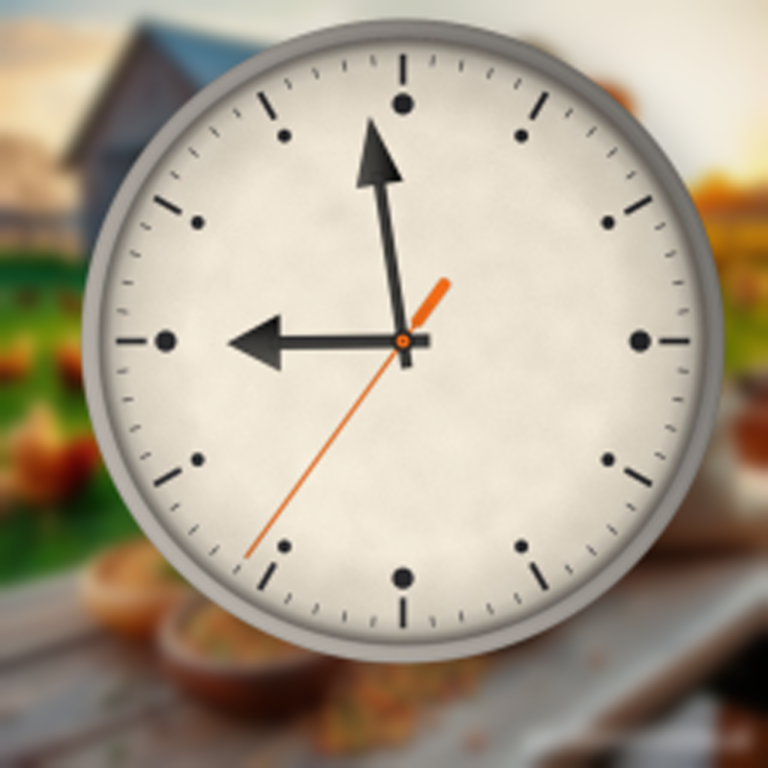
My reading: 8:58:36
